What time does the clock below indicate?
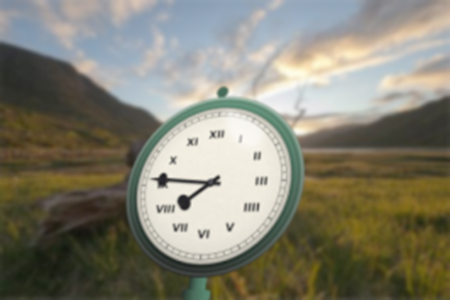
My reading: 7:46
